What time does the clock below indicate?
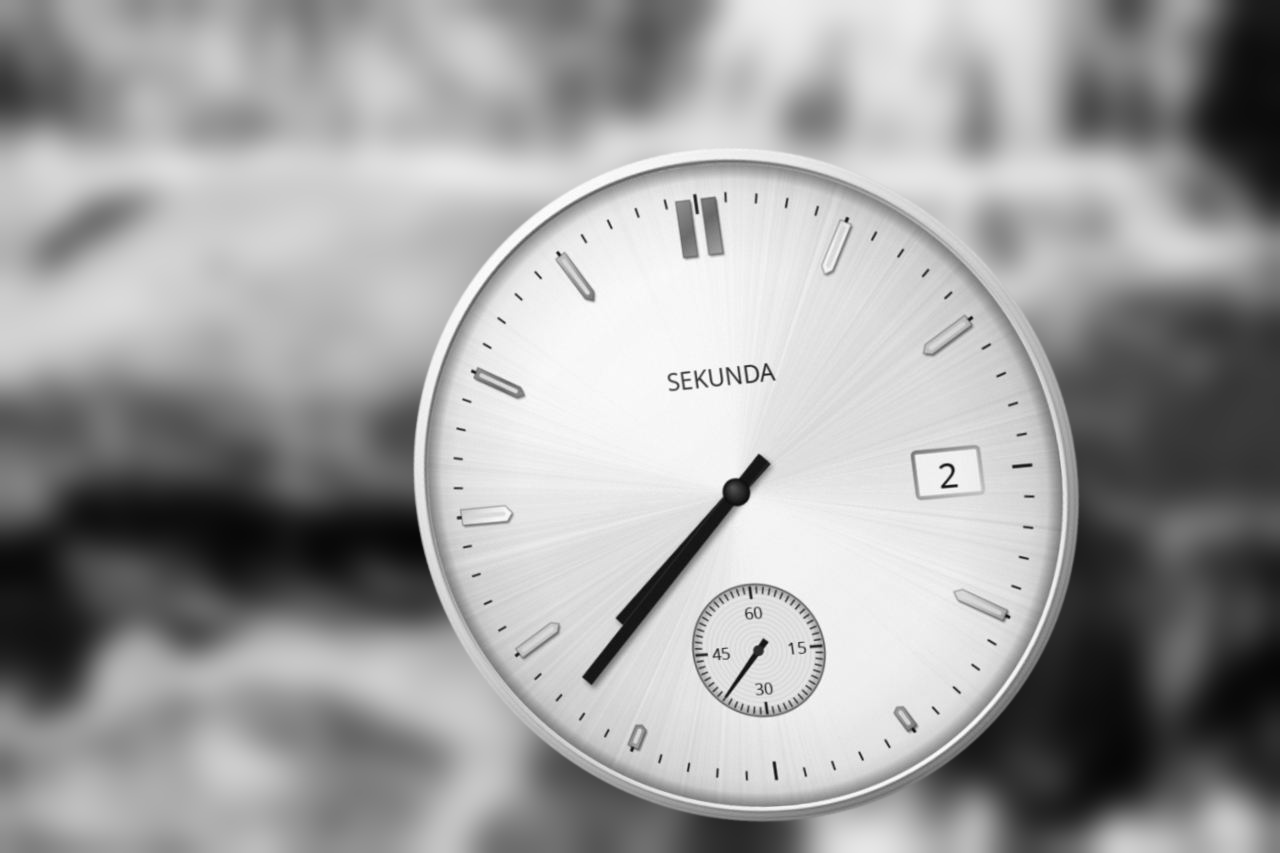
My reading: 7:37:37
